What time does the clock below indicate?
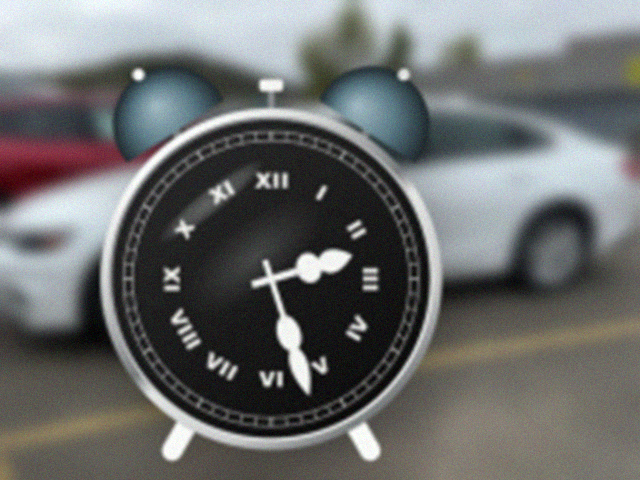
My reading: 2:27
